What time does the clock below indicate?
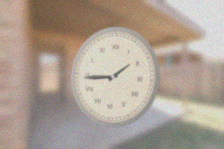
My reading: 1:44
